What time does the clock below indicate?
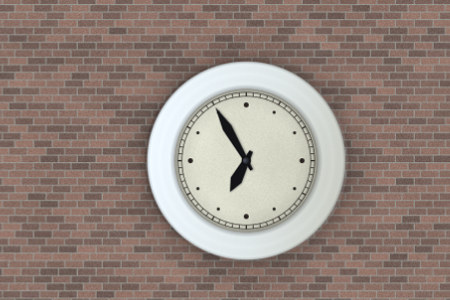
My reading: 6:55
